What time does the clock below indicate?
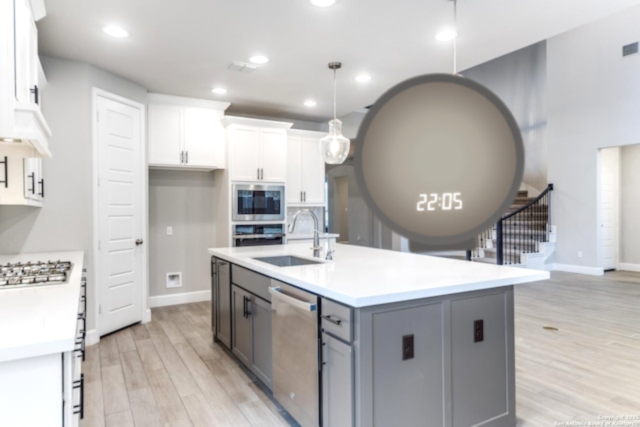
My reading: 22:05
